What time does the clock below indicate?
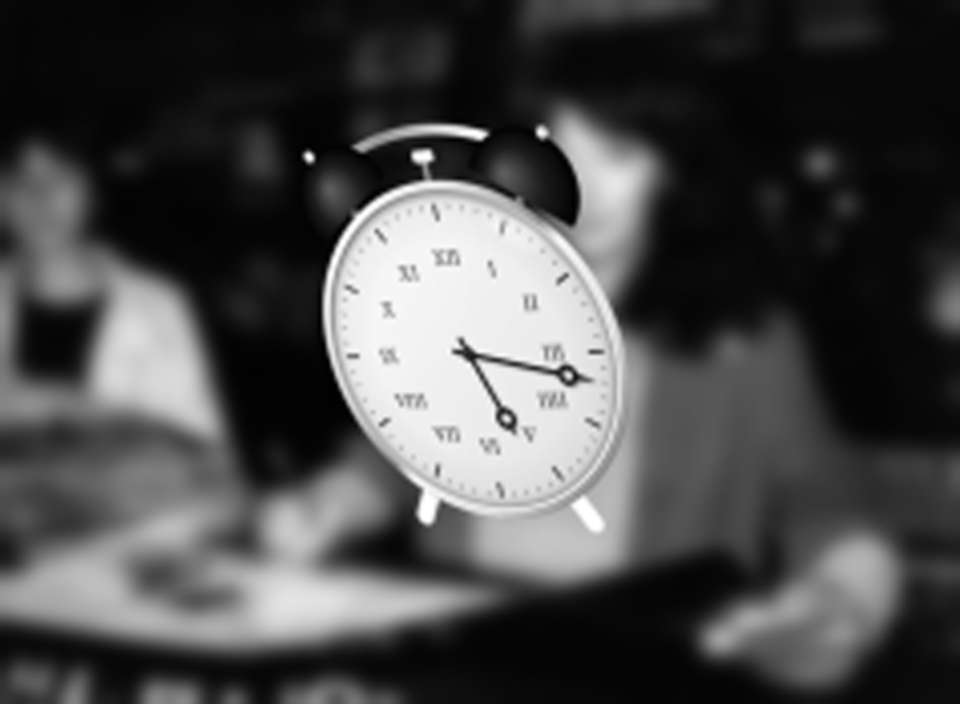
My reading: 5:17
